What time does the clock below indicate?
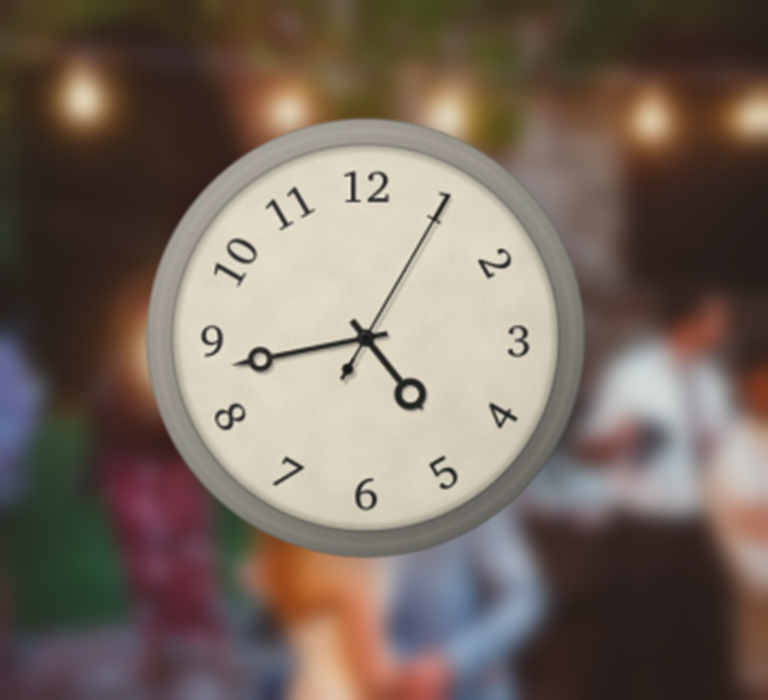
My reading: 4:43:05
